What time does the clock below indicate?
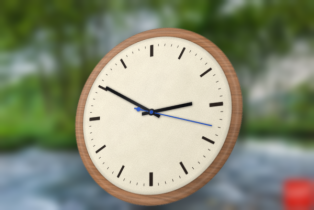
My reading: 2:50:18
